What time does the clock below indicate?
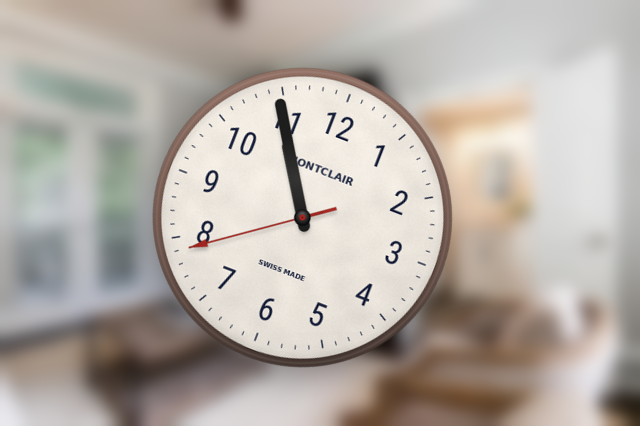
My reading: 10:54:39
